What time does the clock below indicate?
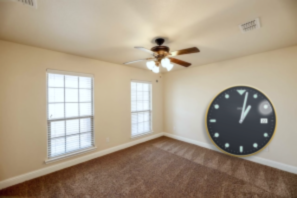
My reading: 1:02
